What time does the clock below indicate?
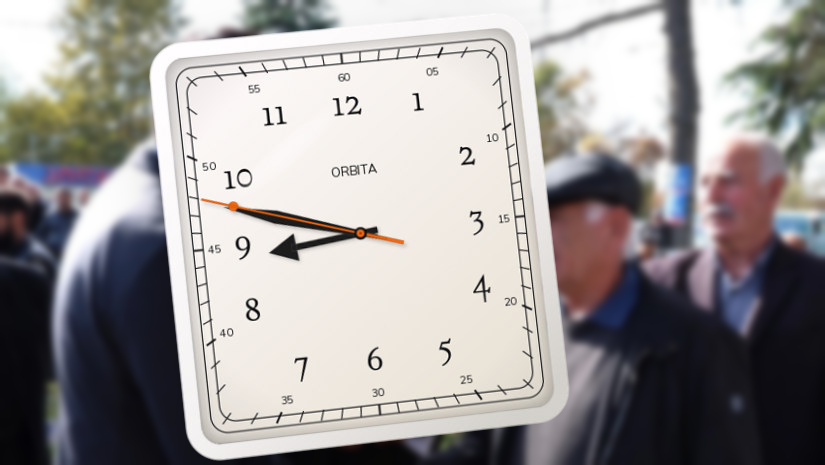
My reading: 8:47:48
